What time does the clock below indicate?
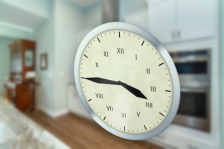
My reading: 3:45
